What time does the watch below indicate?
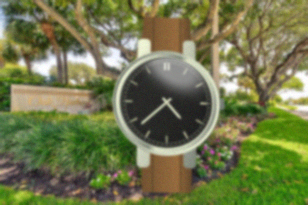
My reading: 4:38
